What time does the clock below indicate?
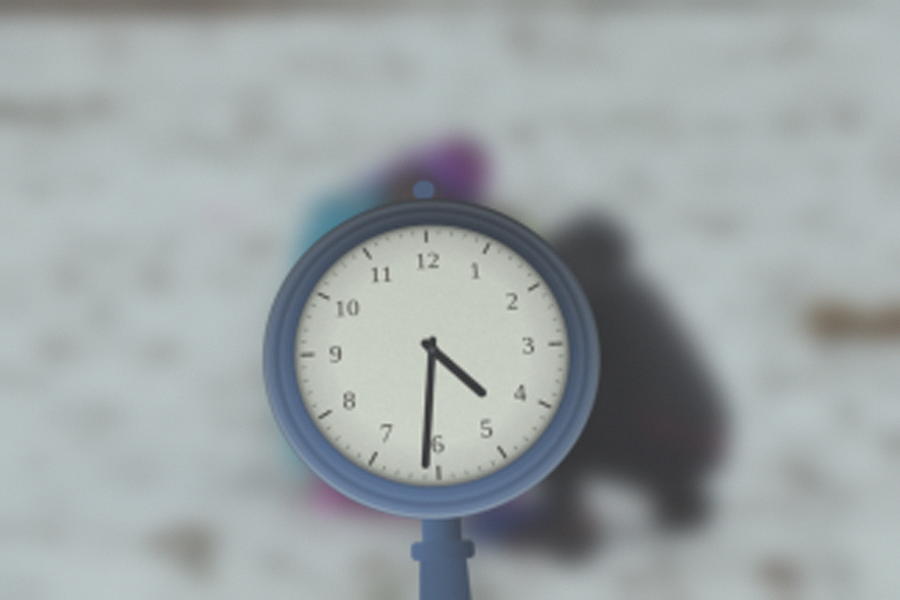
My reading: 4:31
